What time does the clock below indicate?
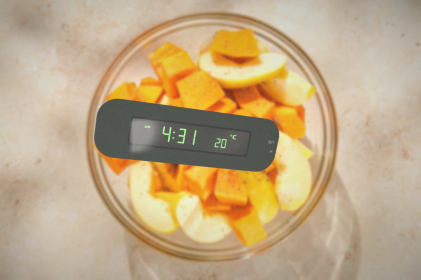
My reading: 4:31
